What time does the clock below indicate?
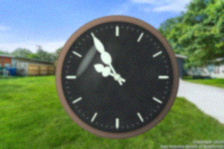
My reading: 9:55
